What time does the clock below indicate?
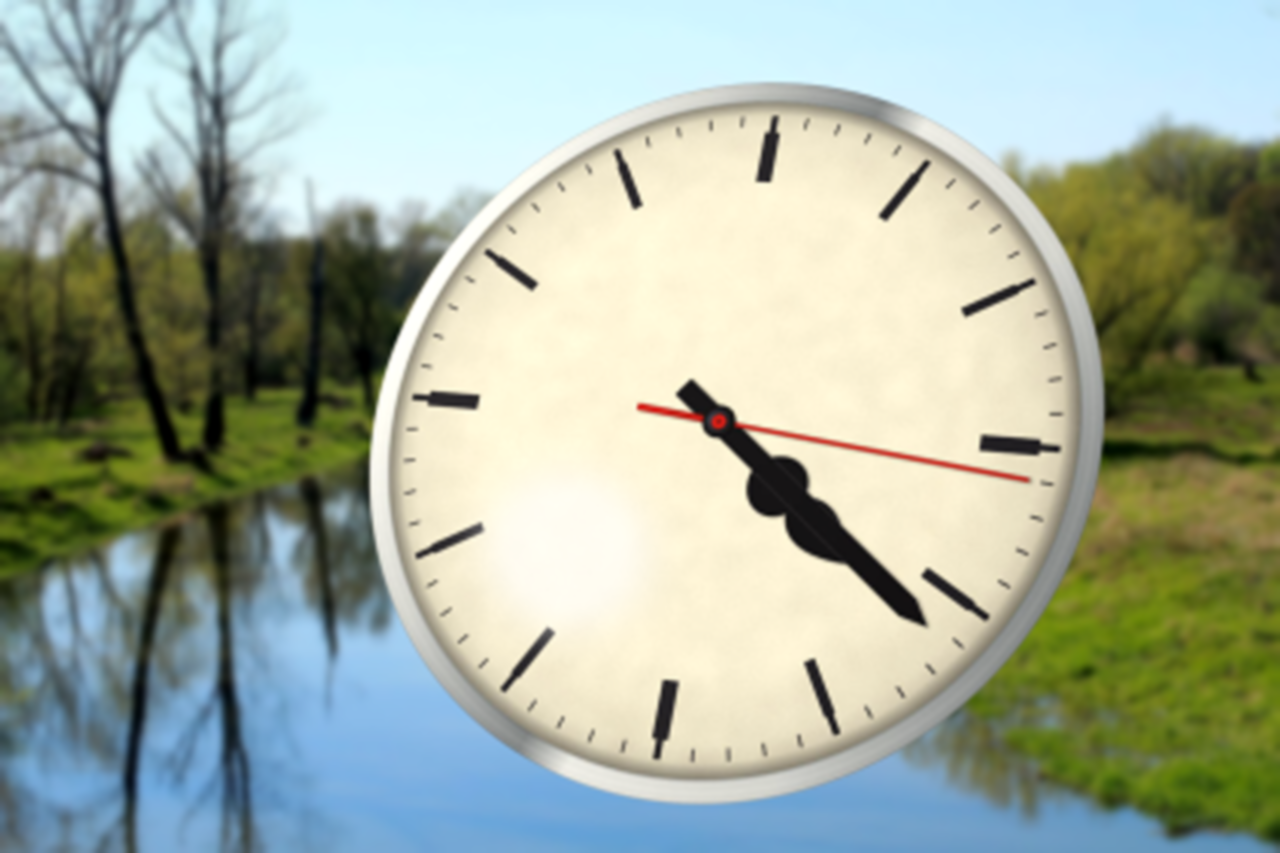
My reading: 4:21:16
